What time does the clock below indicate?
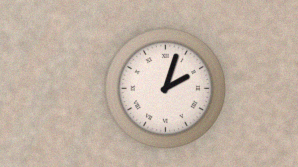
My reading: 2:03
